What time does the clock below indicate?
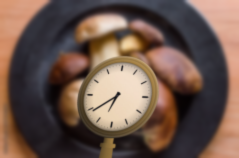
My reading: 6:39
